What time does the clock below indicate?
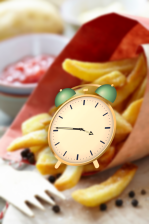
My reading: 3:46
